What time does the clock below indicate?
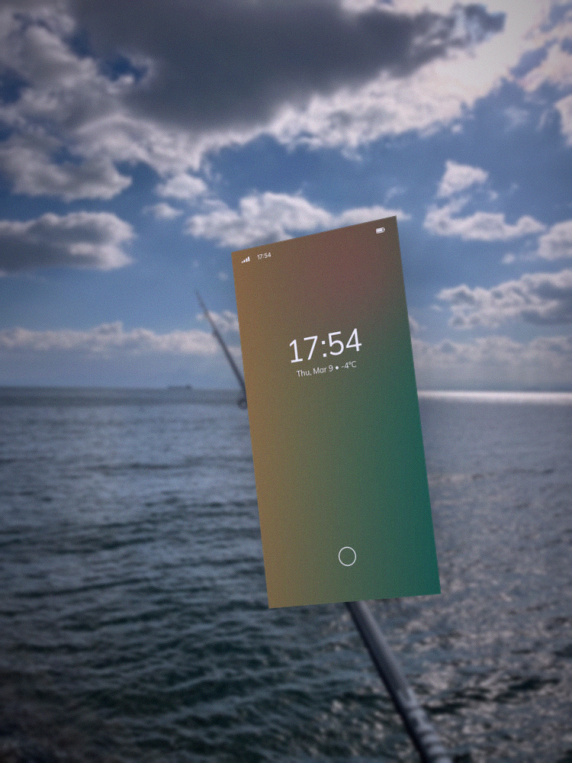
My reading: 17:54
